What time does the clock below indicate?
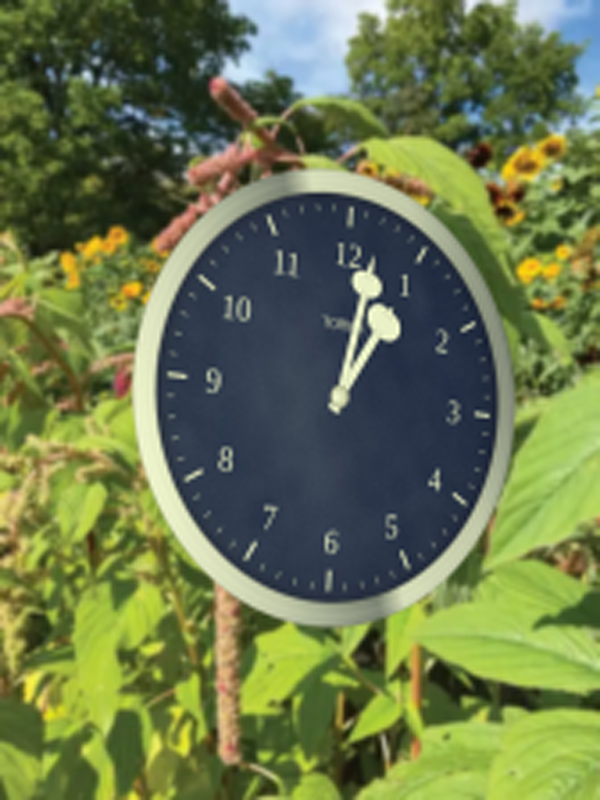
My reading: 1:02
